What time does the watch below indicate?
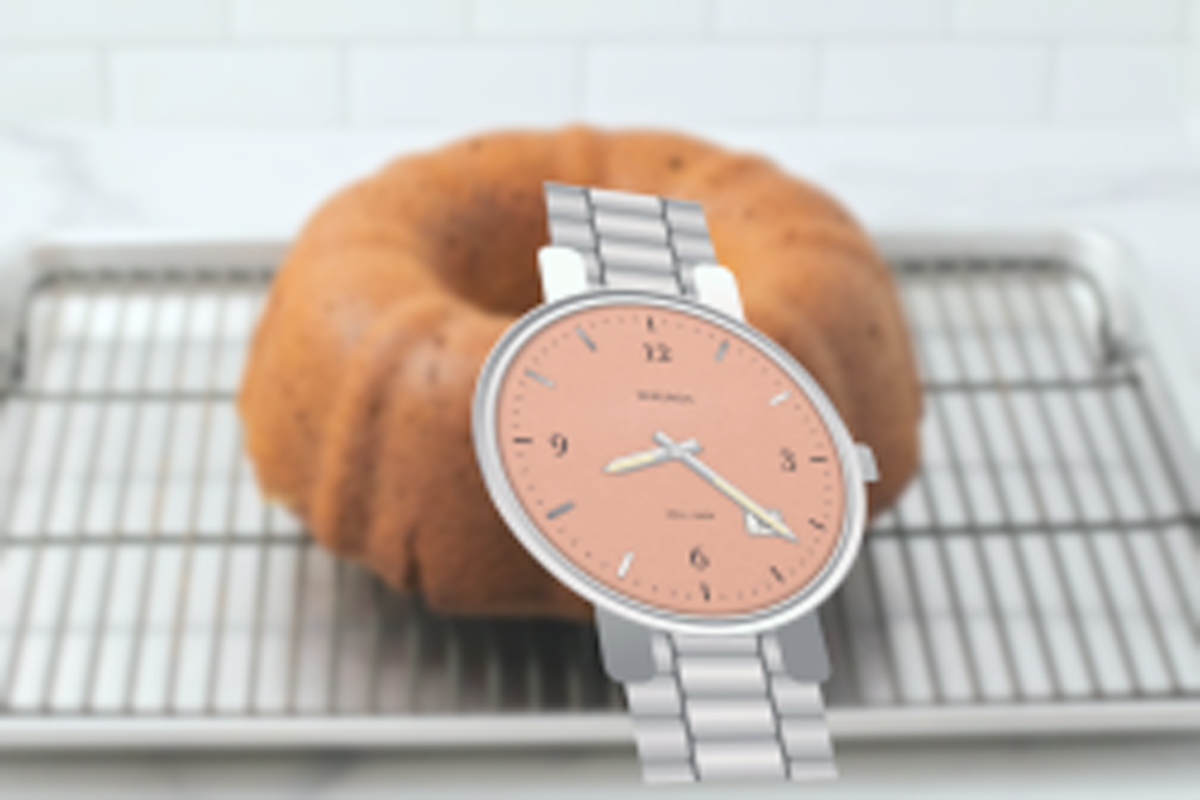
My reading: 8:22
